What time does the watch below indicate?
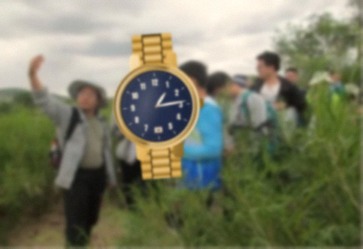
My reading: 1:14
